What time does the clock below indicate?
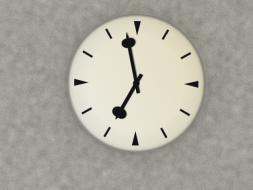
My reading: 6:58
